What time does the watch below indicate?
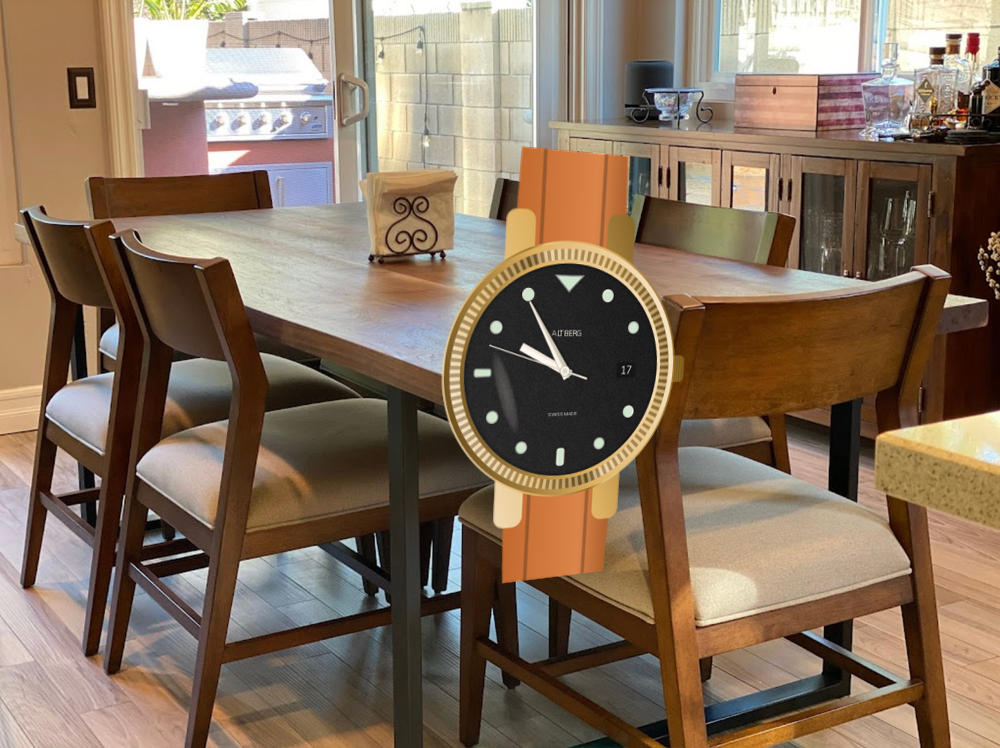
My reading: 9:54:48
